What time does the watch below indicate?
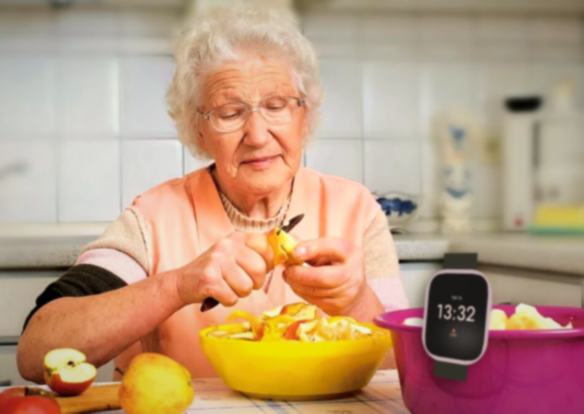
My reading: 13:32
